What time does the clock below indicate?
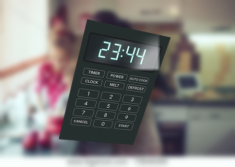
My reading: 23:44
